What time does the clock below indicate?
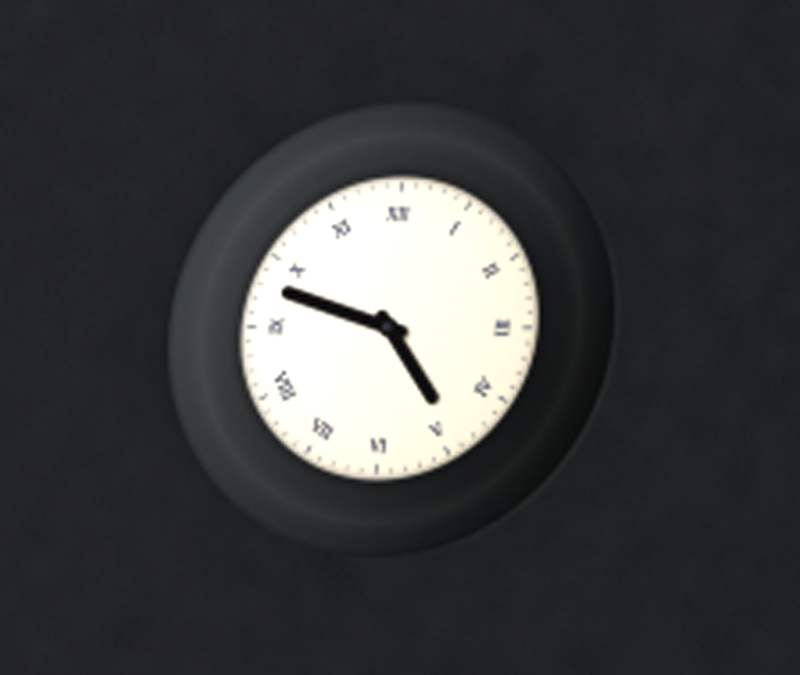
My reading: 4:48
